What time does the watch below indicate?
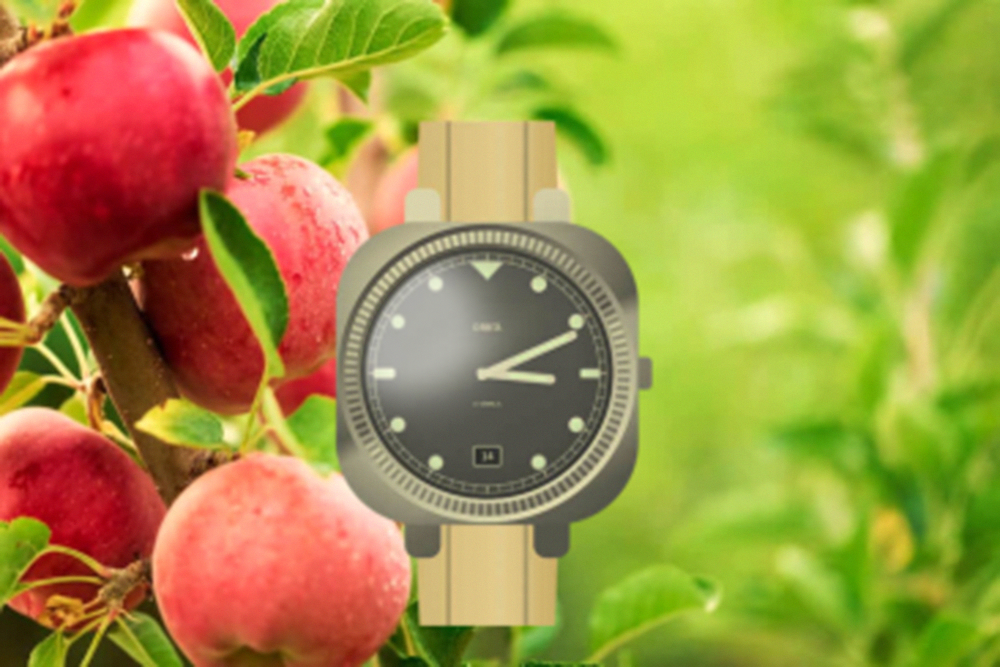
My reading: 3:11
